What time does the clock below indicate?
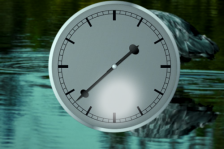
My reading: 1:38
